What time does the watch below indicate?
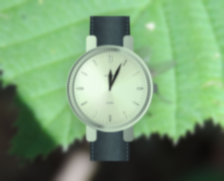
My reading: 12:04
